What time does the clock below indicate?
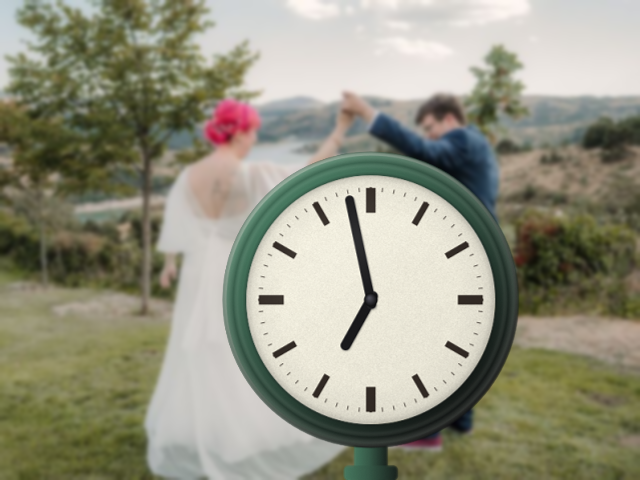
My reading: 6:58
